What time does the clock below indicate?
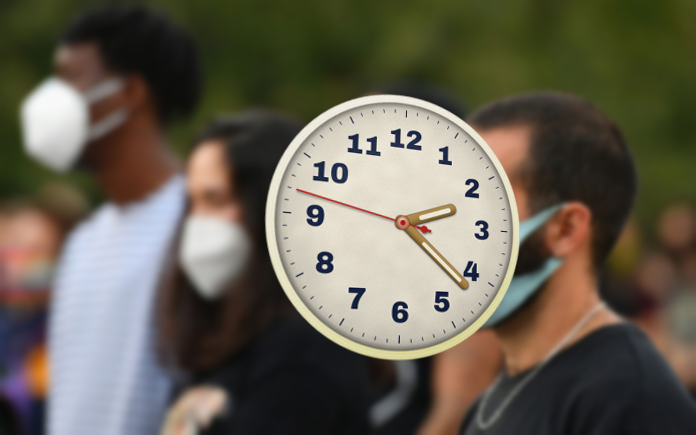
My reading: 2:21:47
